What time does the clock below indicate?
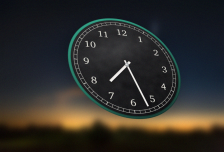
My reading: 7:27
